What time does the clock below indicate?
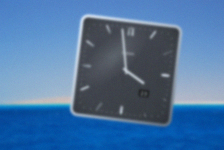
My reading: 3:58
